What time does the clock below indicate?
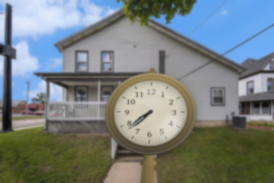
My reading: 7:38
